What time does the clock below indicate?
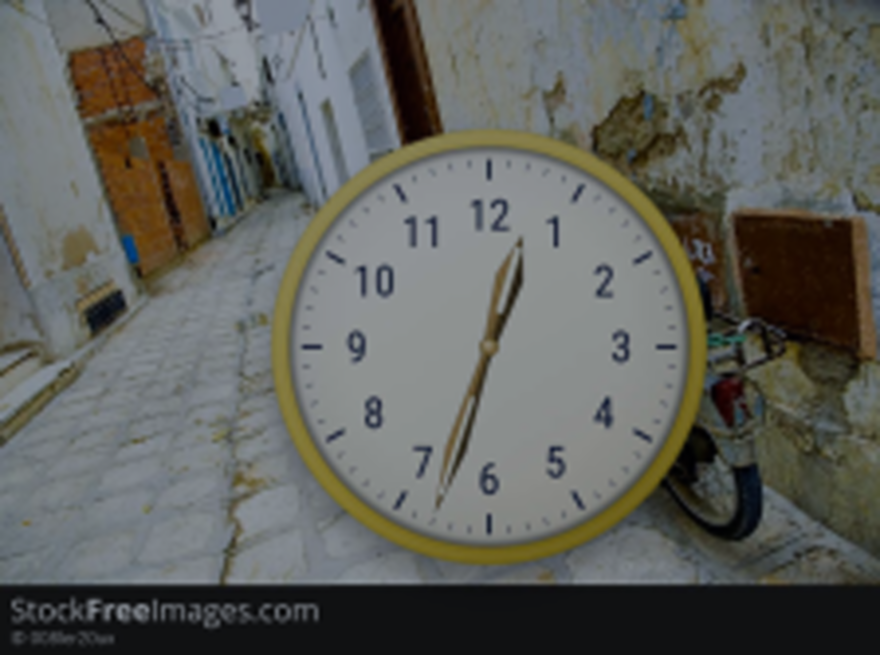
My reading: 12:33
